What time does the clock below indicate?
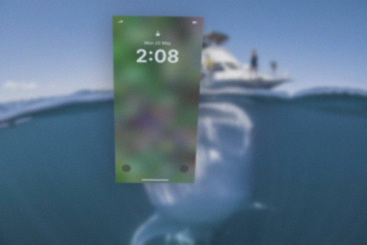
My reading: 2:08
